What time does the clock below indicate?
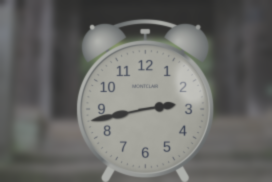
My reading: 2:43
